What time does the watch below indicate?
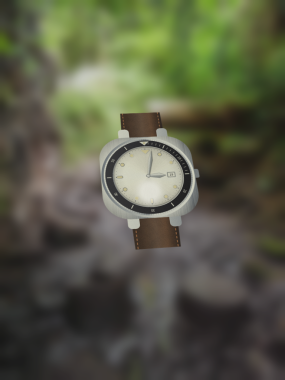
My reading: 3:02
